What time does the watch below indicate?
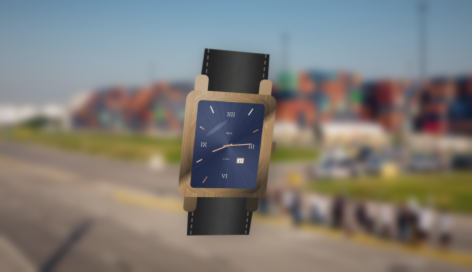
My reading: 8:14
